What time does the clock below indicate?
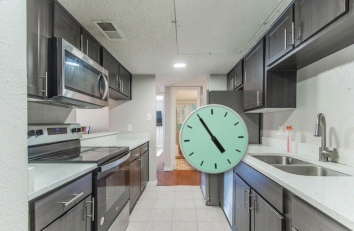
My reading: 4:55
